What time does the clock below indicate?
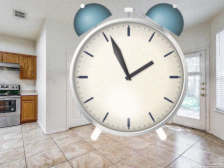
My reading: 1:56
